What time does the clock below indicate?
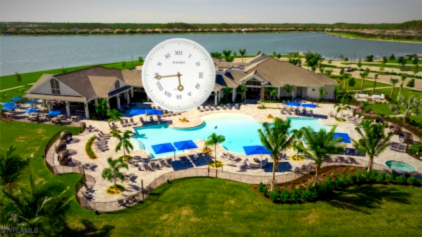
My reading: 5:44
